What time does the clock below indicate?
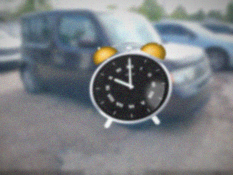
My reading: 10:00
